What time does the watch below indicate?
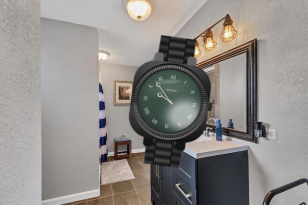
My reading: 9:53
